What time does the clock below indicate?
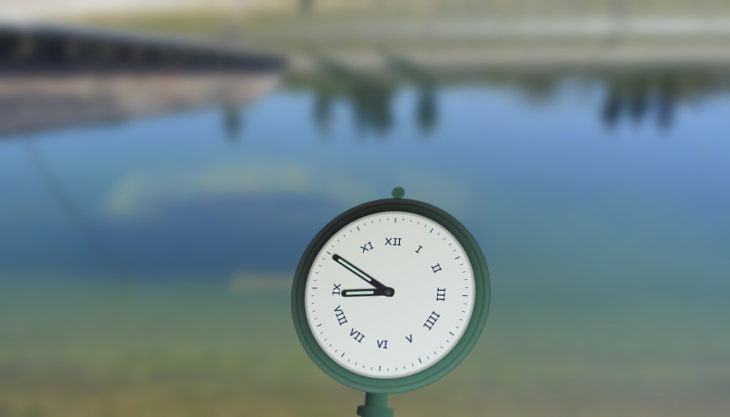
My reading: 8:50
